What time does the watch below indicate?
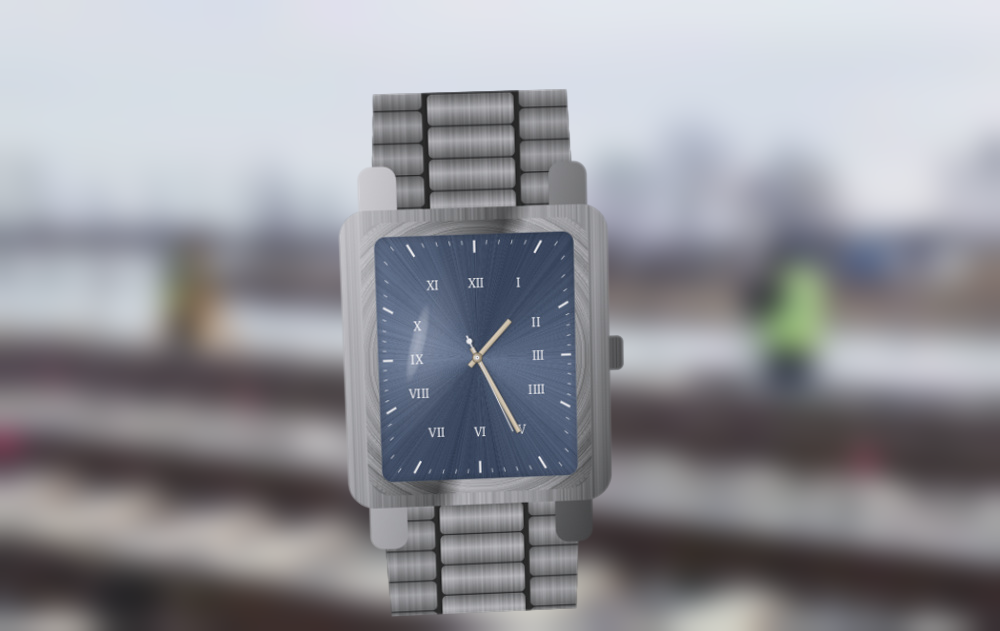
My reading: 1:25:26
